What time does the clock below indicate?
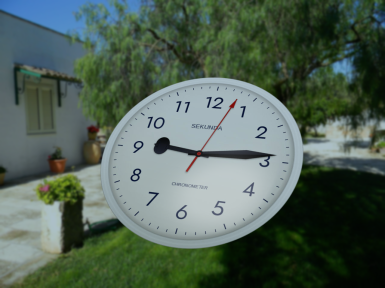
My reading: 9:14:03
